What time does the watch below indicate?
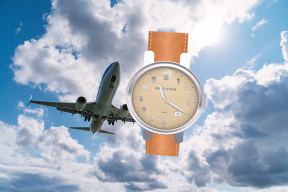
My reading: 11:20
